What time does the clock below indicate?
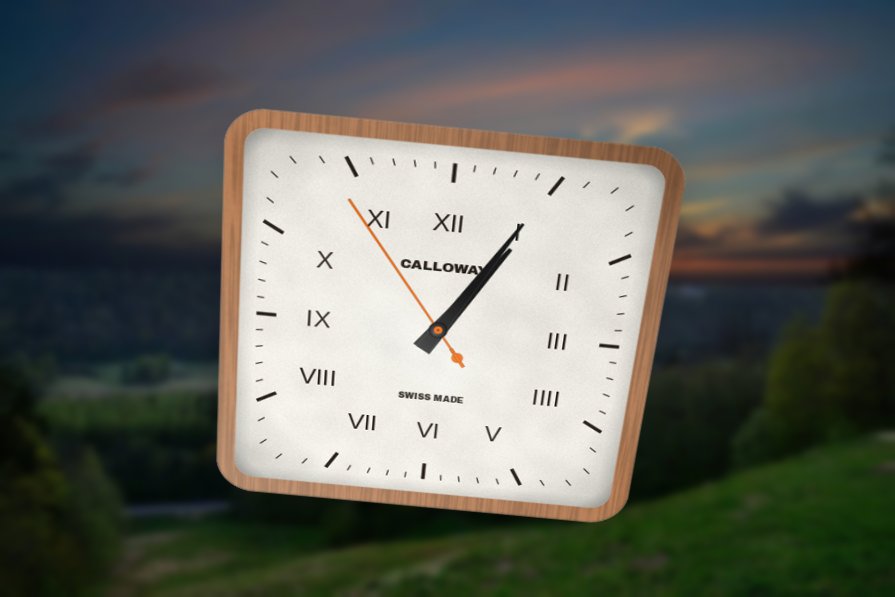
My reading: 1:04:54
